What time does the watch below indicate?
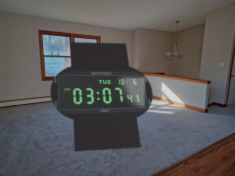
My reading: 3:07:41
